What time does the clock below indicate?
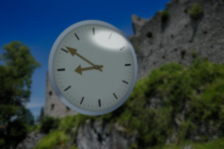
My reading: 8:51
